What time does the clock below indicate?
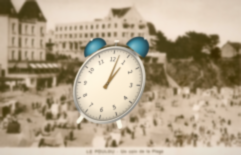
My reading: 1:02
